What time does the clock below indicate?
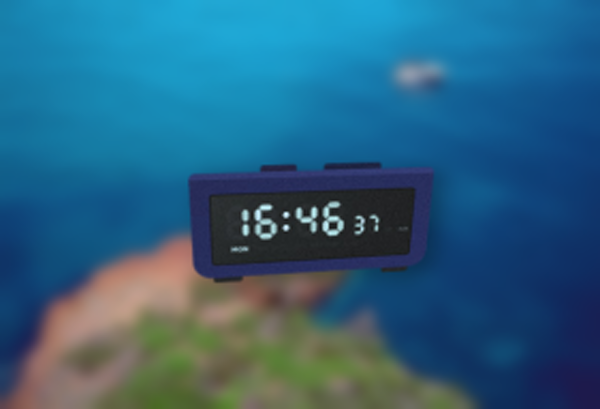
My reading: 16:46:37
